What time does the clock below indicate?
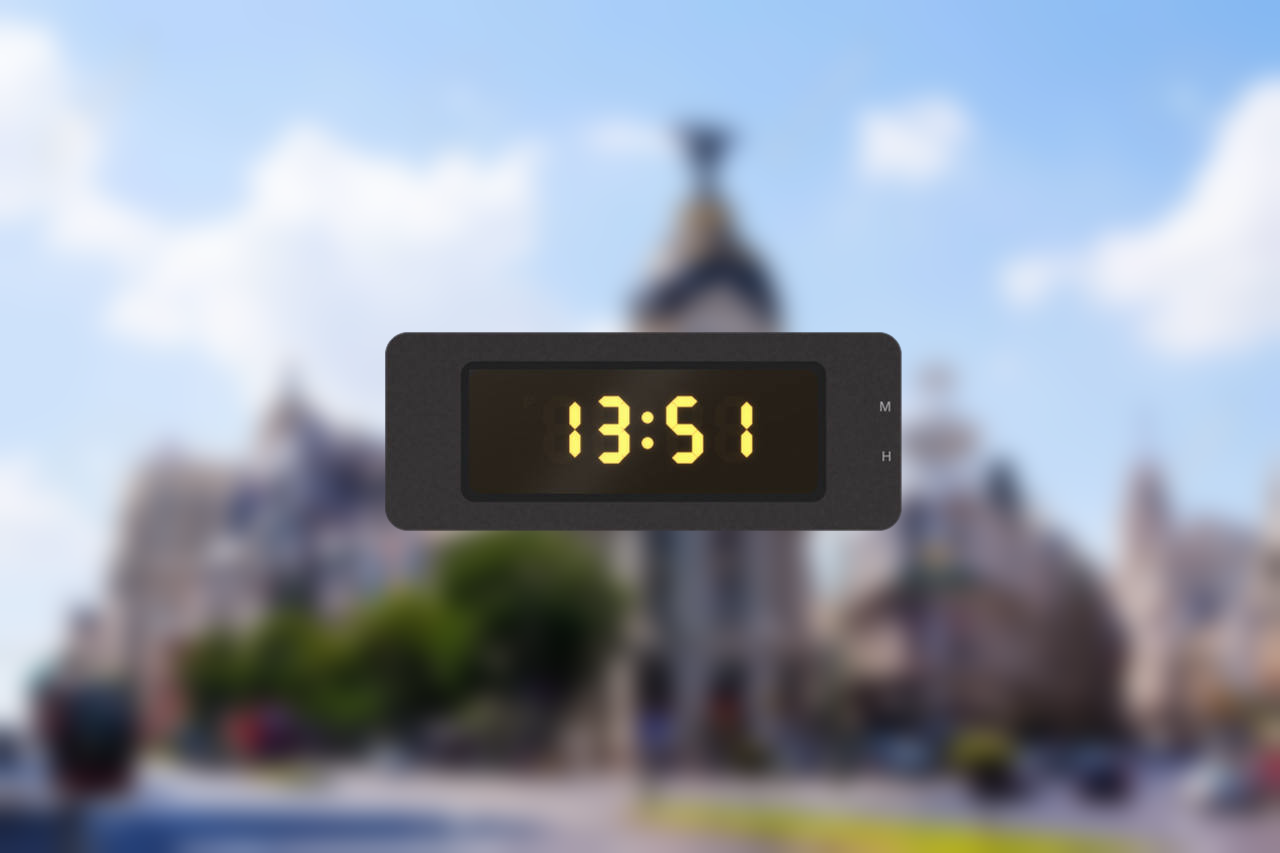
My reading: 13:51
